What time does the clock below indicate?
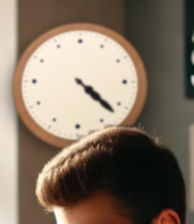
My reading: 4:22
